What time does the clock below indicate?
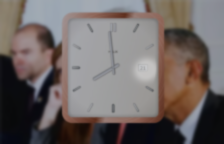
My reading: 7:59
